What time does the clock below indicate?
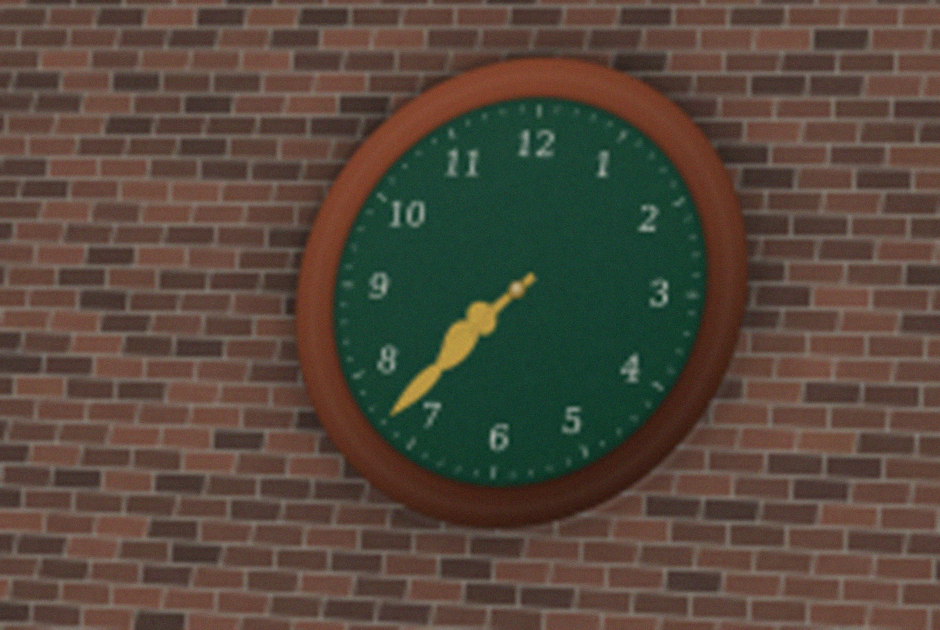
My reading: 7:37
